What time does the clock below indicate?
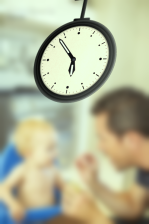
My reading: 5:53
